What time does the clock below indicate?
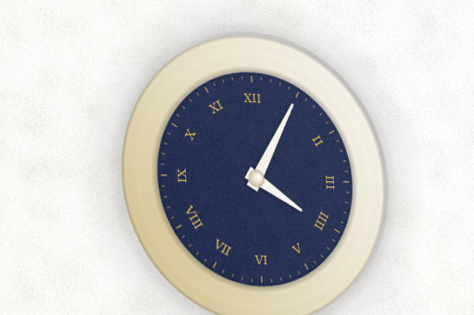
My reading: 4:05
